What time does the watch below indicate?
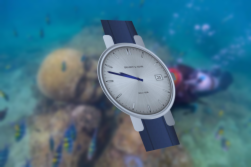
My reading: 9:48
